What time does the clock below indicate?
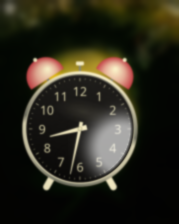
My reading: 8:32
